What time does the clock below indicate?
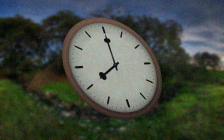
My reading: 8:00
